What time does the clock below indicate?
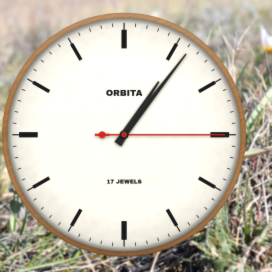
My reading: 1:06:15
